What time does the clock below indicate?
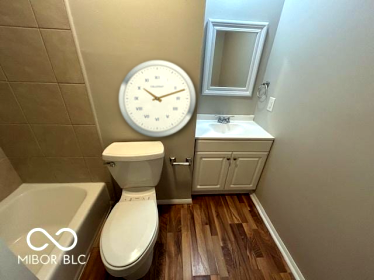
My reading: 10:12
